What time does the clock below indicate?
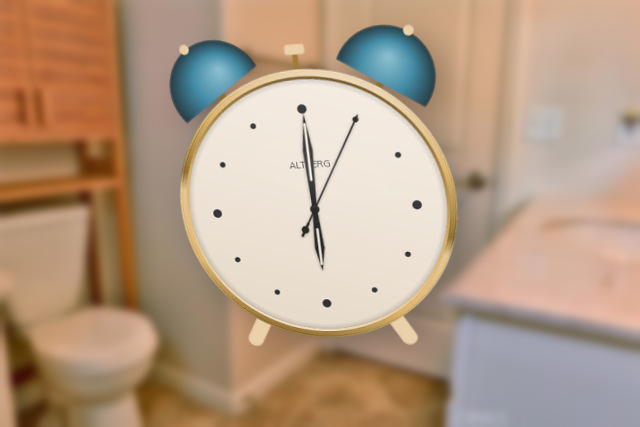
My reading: 6:00:05
